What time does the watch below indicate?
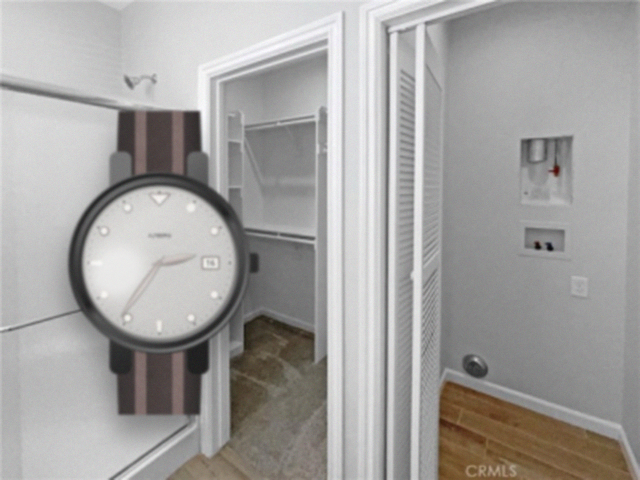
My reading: 2:36
